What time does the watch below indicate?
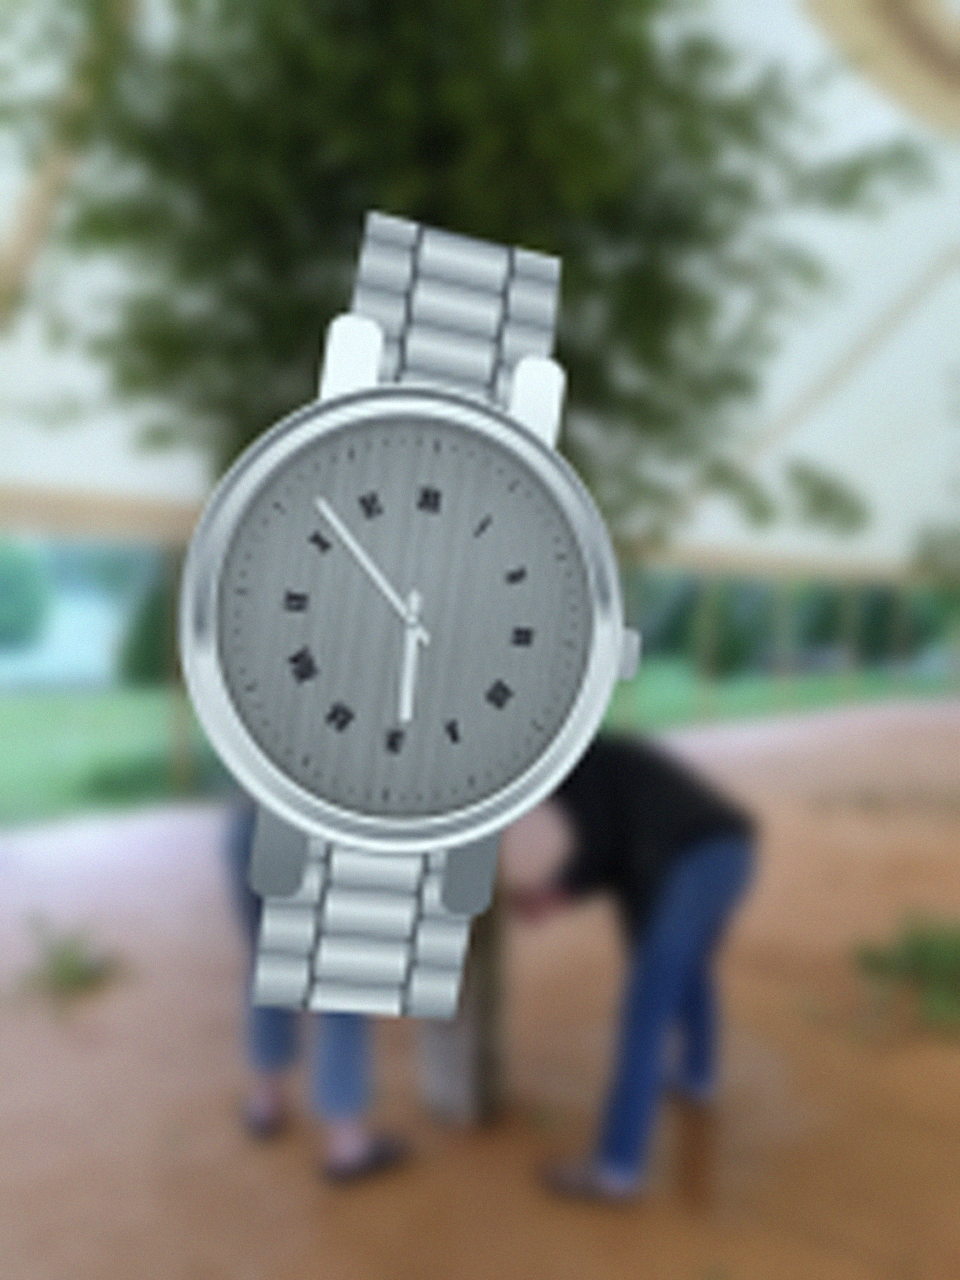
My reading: 5:52
